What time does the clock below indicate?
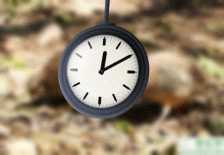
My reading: 12:10
